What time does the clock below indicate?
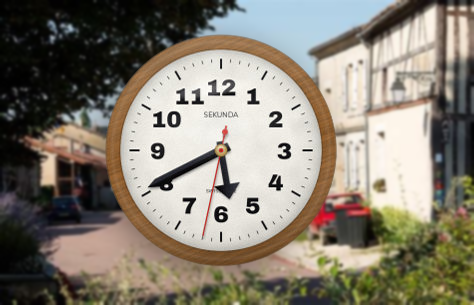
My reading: 5:40:32
